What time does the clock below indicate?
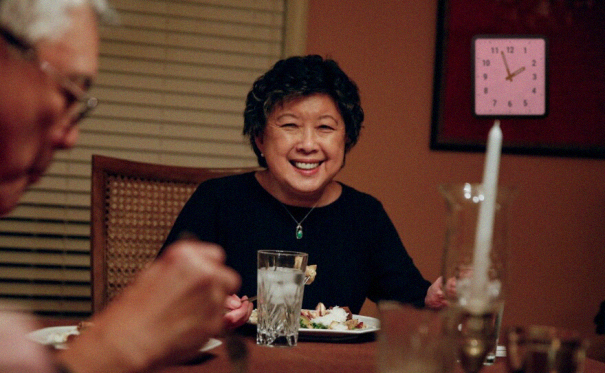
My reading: 1:57
